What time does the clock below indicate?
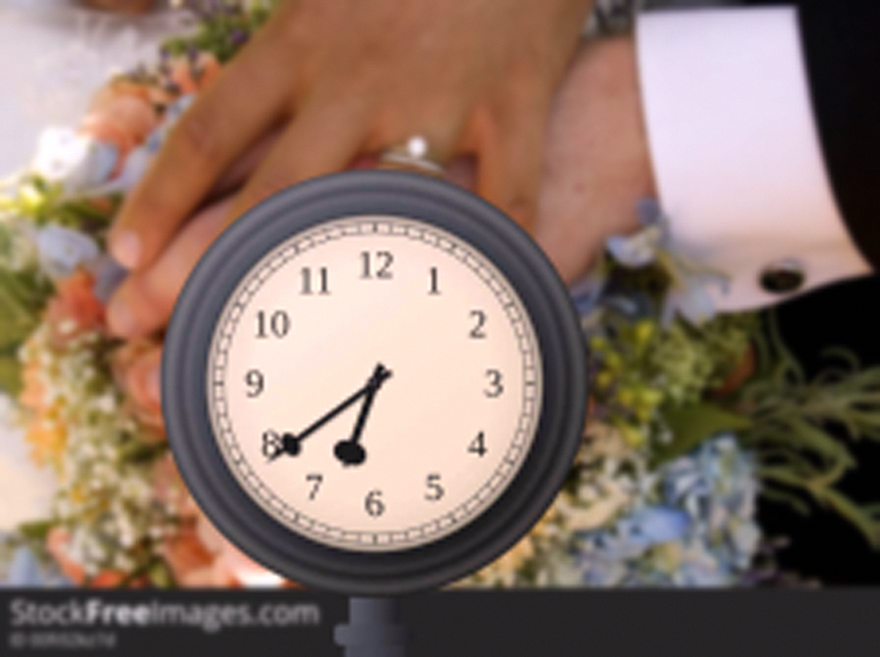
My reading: 6:39
